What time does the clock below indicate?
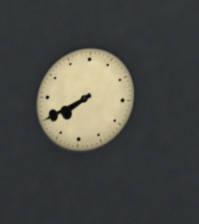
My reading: 7:40
